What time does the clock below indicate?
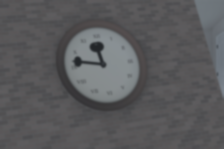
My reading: 11:47
